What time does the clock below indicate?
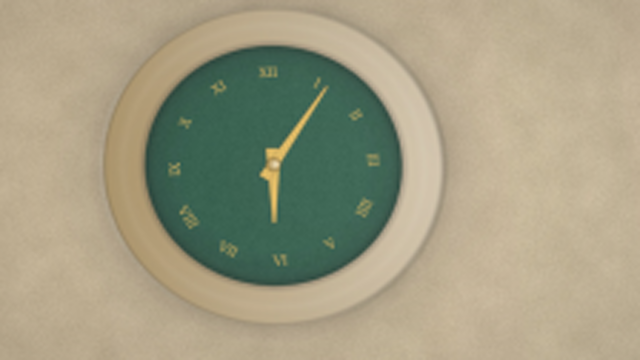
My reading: 6:06
